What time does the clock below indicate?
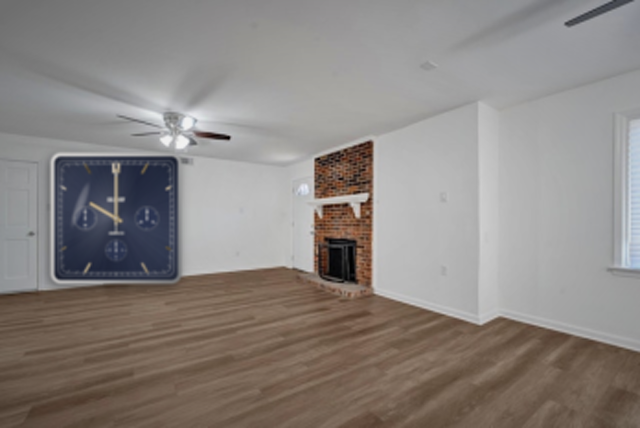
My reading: 10:00
